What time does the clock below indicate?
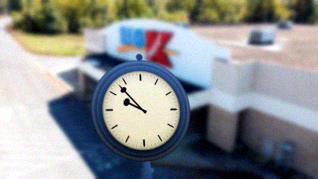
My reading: 9:53
